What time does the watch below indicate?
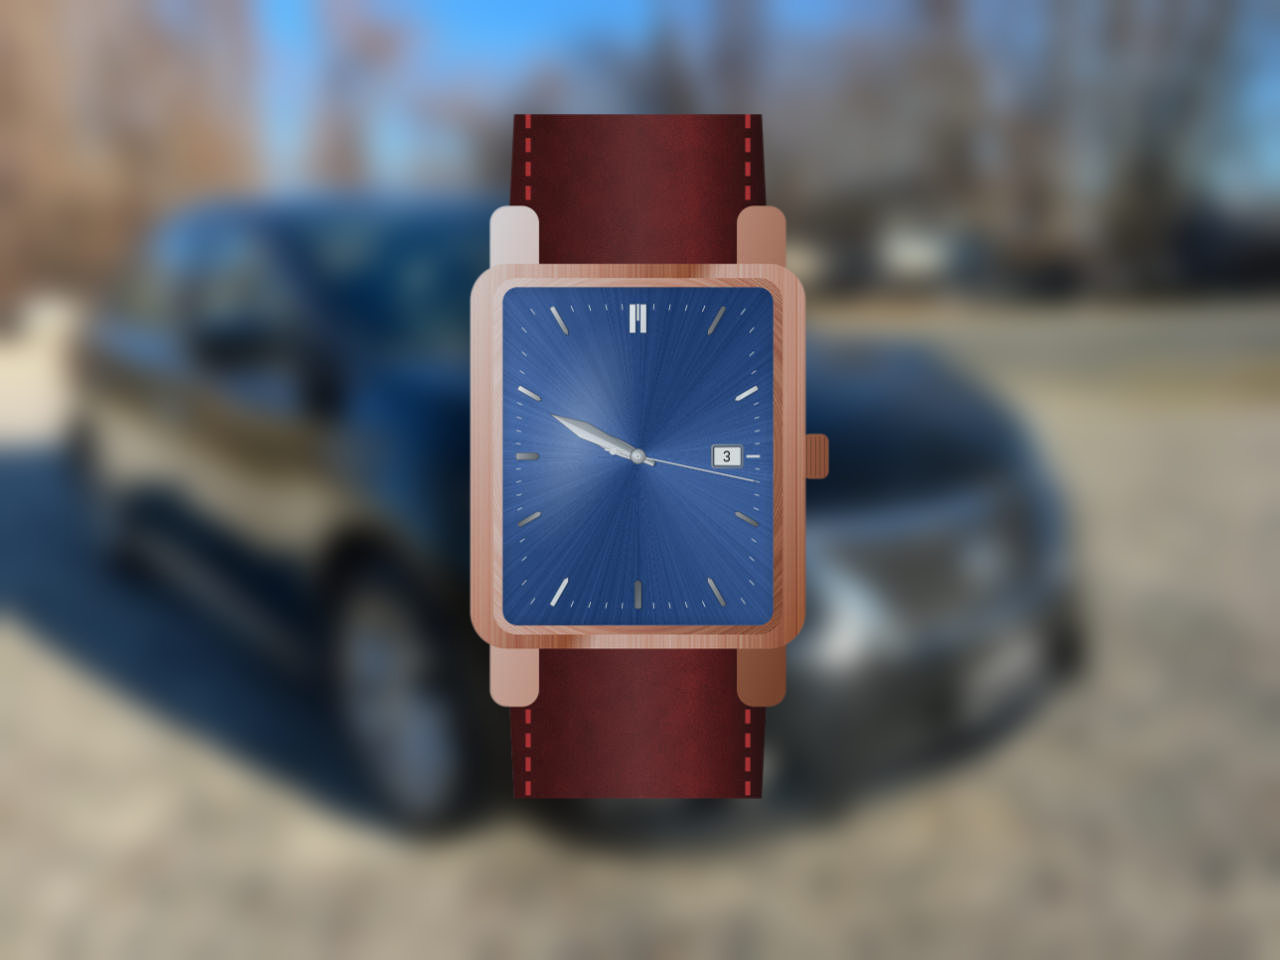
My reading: 9:49:17
